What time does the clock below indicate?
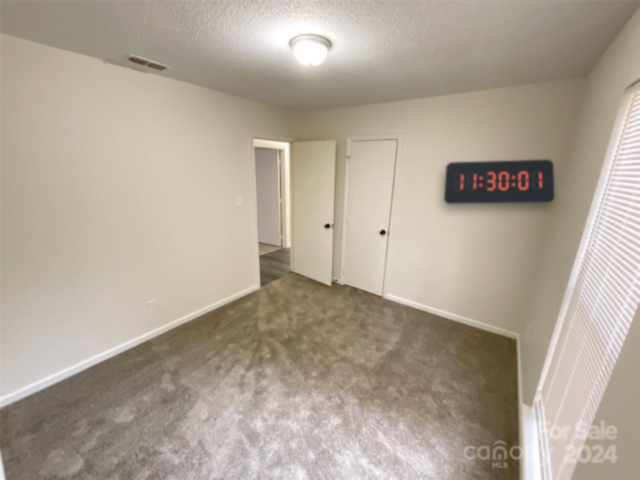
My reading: 11:30:01
